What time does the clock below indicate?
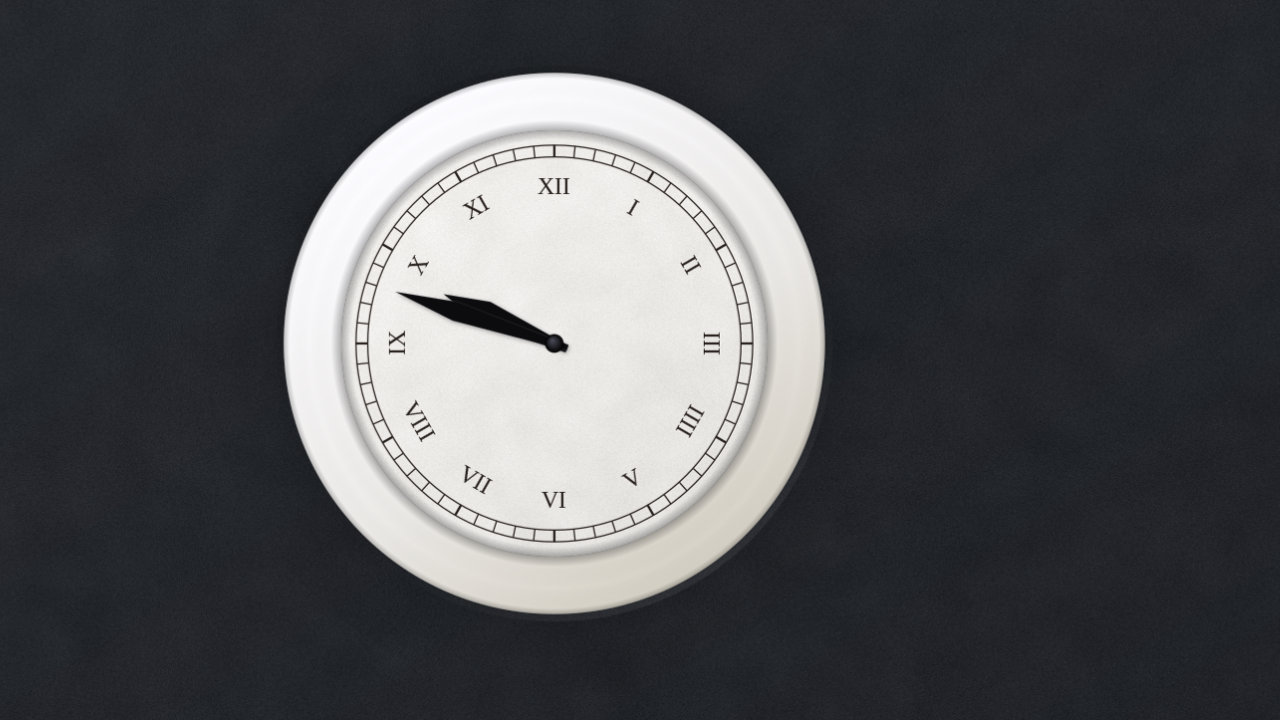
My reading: 9:48
